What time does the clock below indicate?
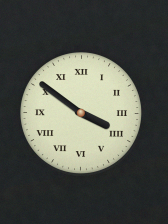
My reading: 3:51
